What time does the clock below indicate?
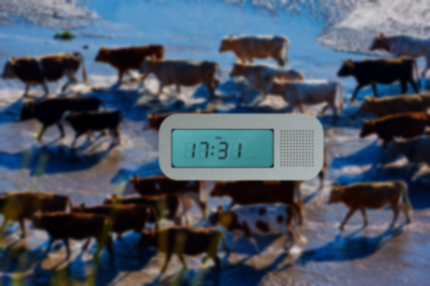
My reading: 17:31
